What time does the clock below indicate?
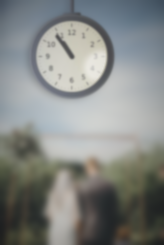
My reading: 10:54
